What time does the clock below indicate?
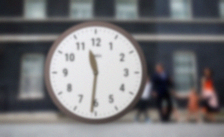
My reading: 11:31
